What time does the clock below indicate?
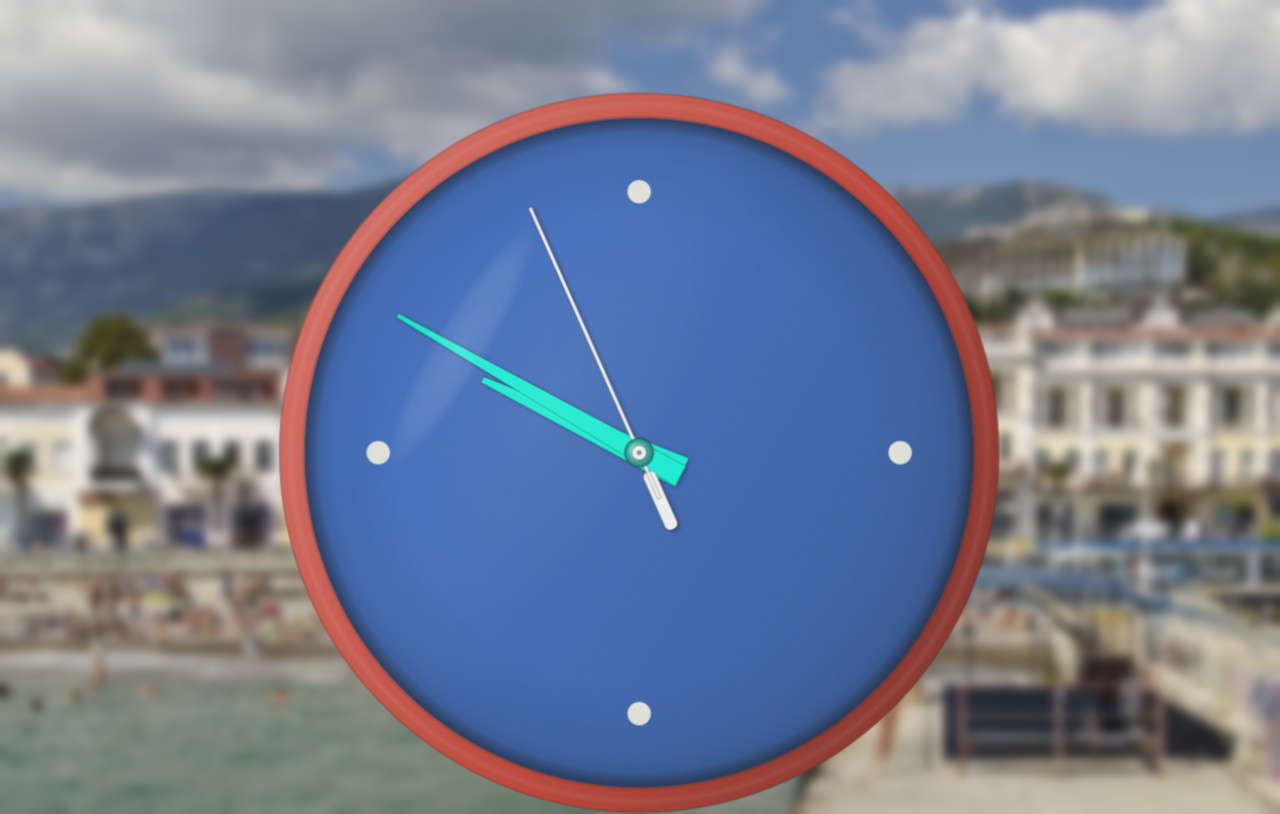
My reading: 9:49:56
